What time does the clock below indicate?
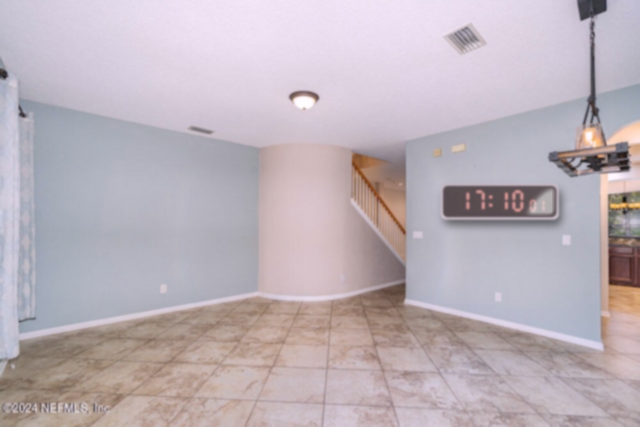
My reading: 17:10:01
